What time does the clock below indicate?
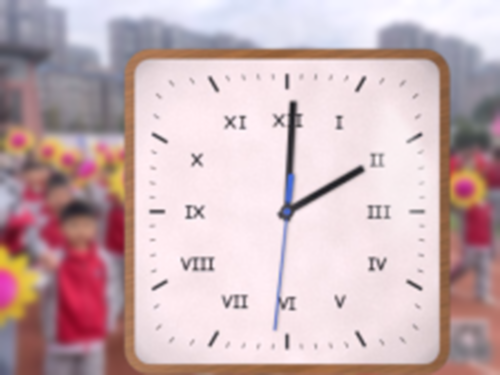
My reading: 2:00:31
